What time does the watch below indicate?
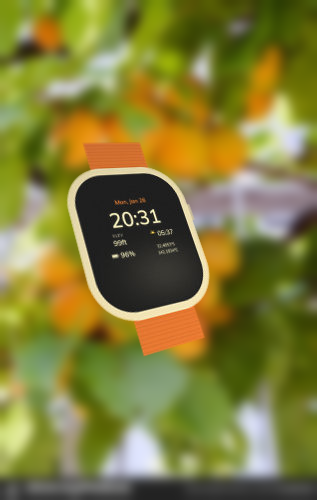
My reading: 20:31
